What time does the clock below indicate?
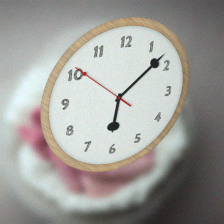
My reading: 6:07:51
